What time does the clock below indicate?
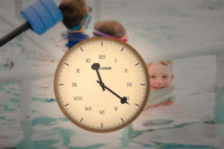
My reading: 11:21
